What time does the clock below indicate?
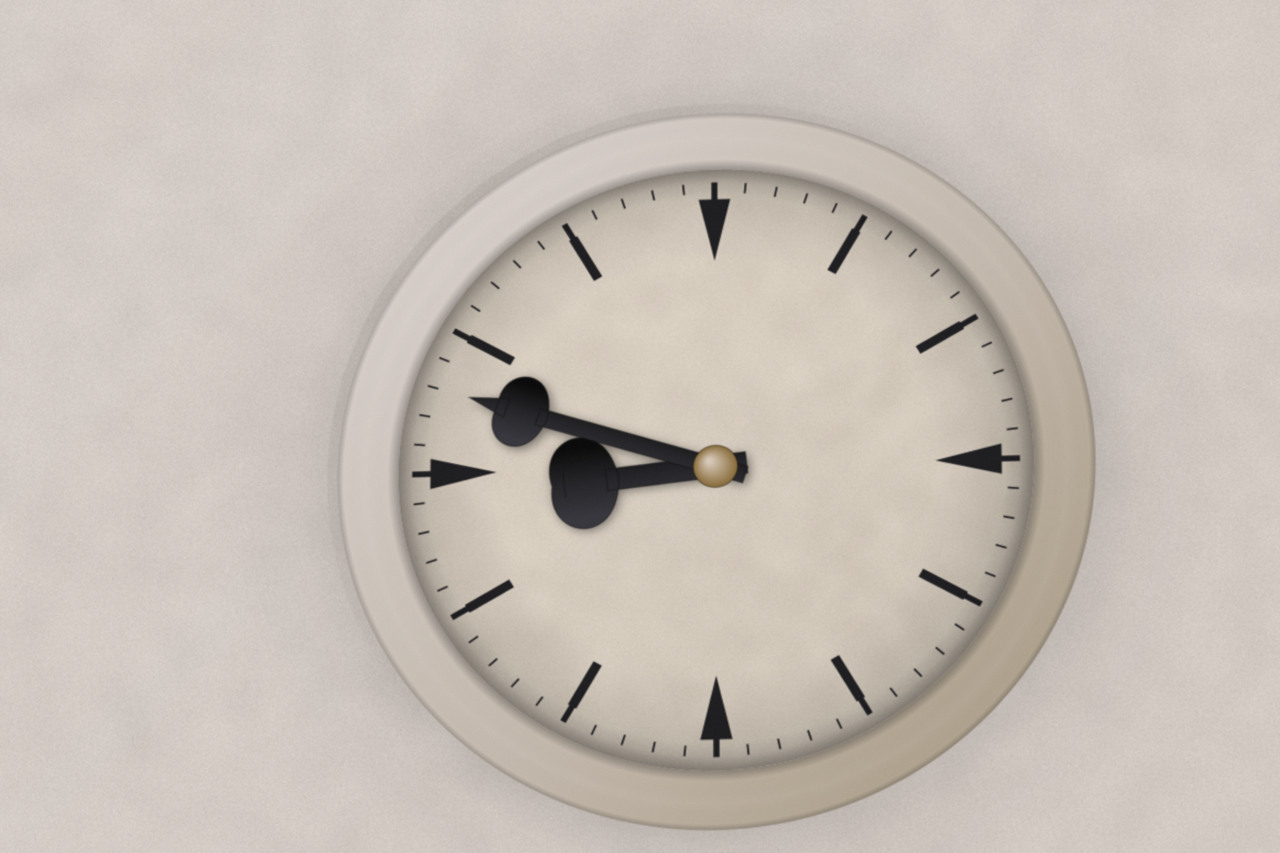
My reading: 8:48
